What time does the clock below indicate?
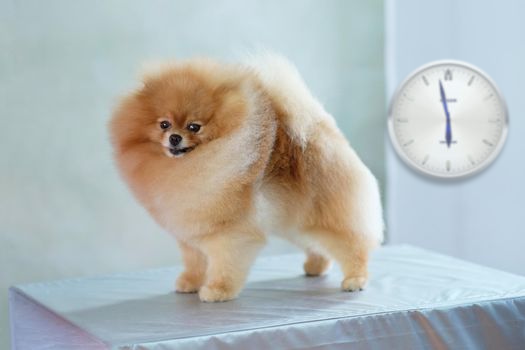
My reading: 5:58
